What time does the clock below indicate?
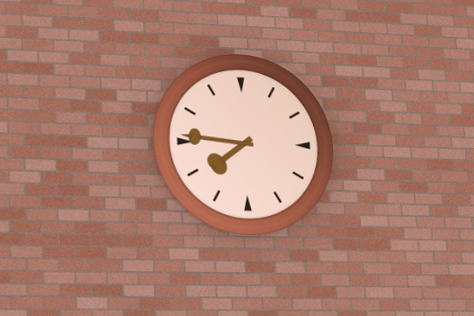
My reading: 7:46
